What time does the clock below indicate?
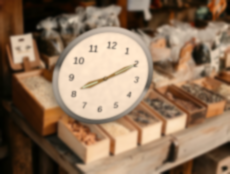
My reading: 8:10
